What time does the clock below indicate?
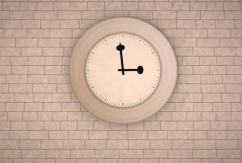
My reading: 2:59
